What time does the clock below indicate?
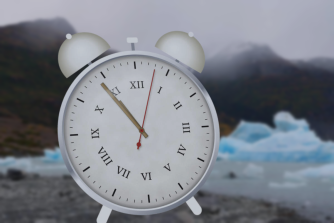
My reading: 10:54:03
